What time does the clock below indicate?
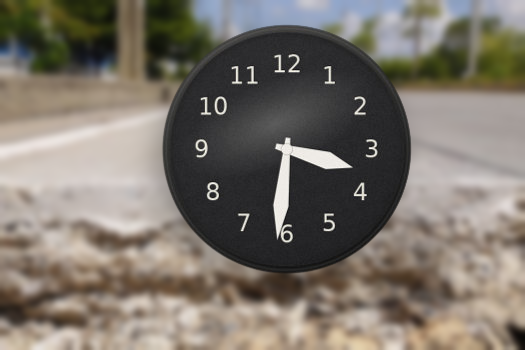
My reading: 3:31
